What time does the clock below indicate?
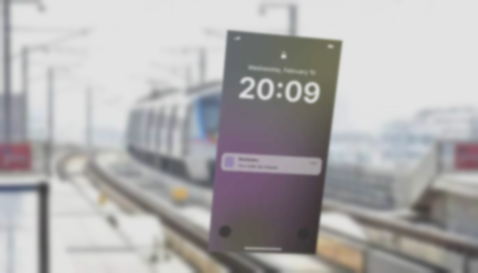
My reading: 20:09
